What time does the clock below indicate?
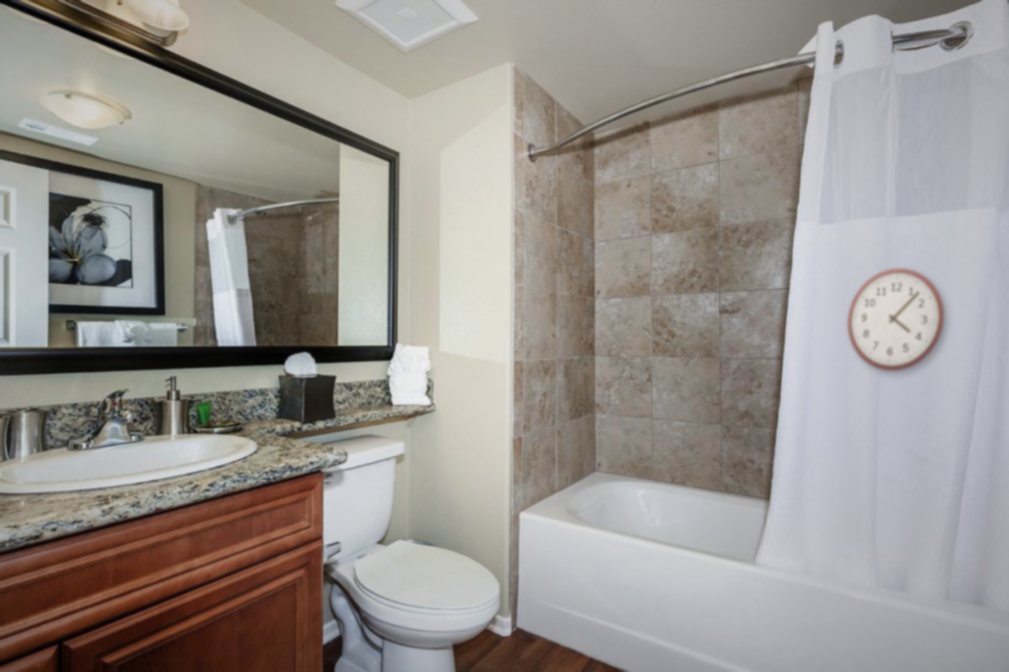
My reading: 4:07
